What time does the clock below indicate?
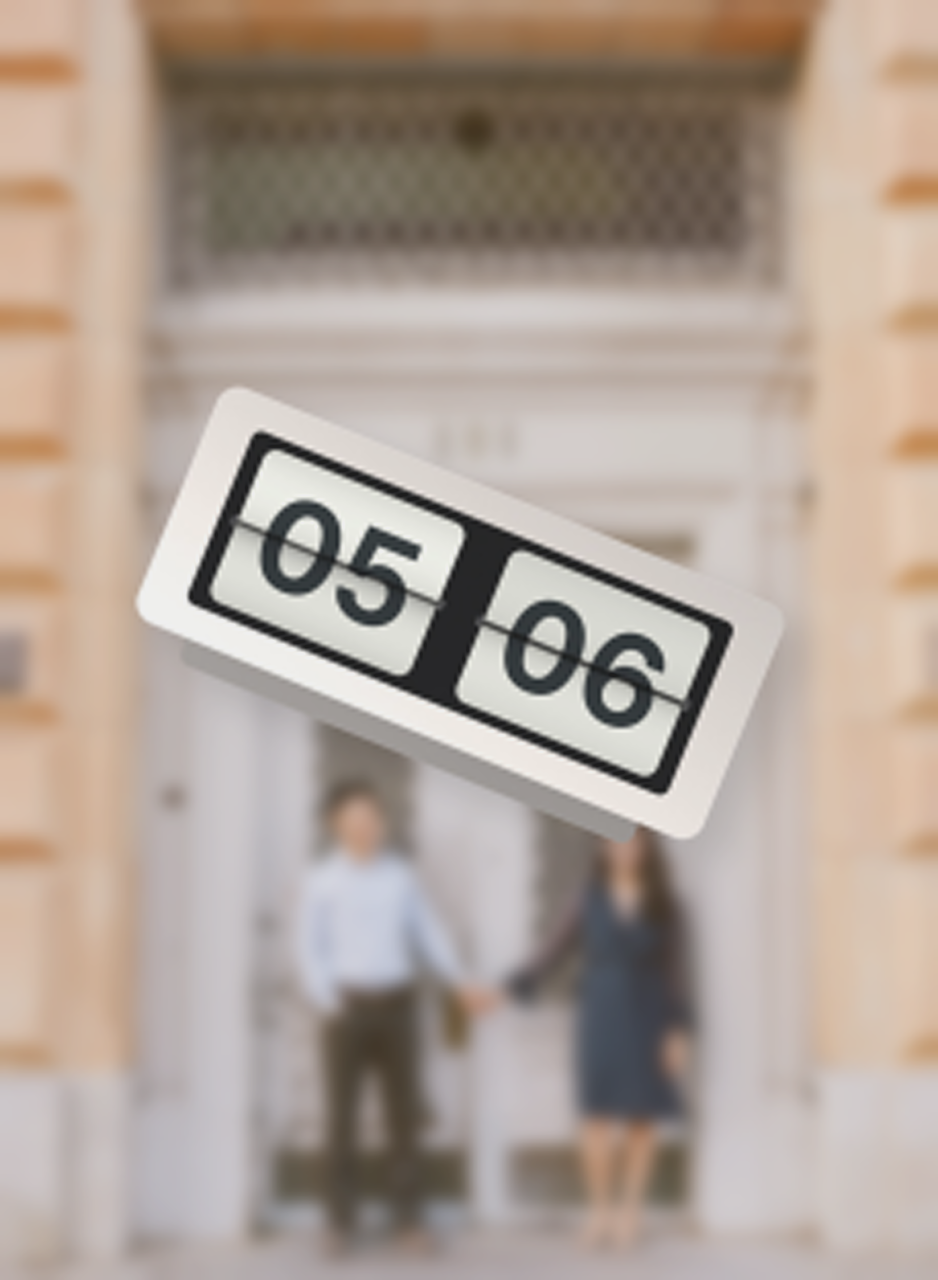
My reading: 5:06
